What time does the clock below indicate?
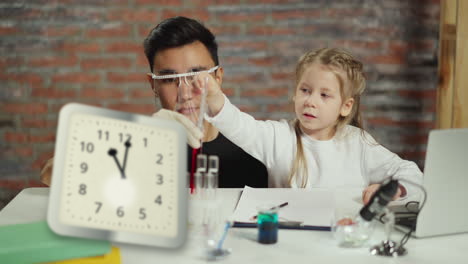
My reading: 11:01
